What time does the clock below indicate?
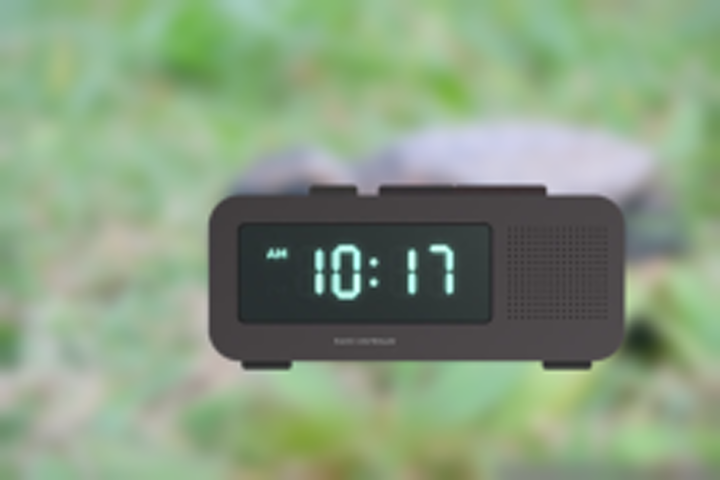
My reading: 10:17
